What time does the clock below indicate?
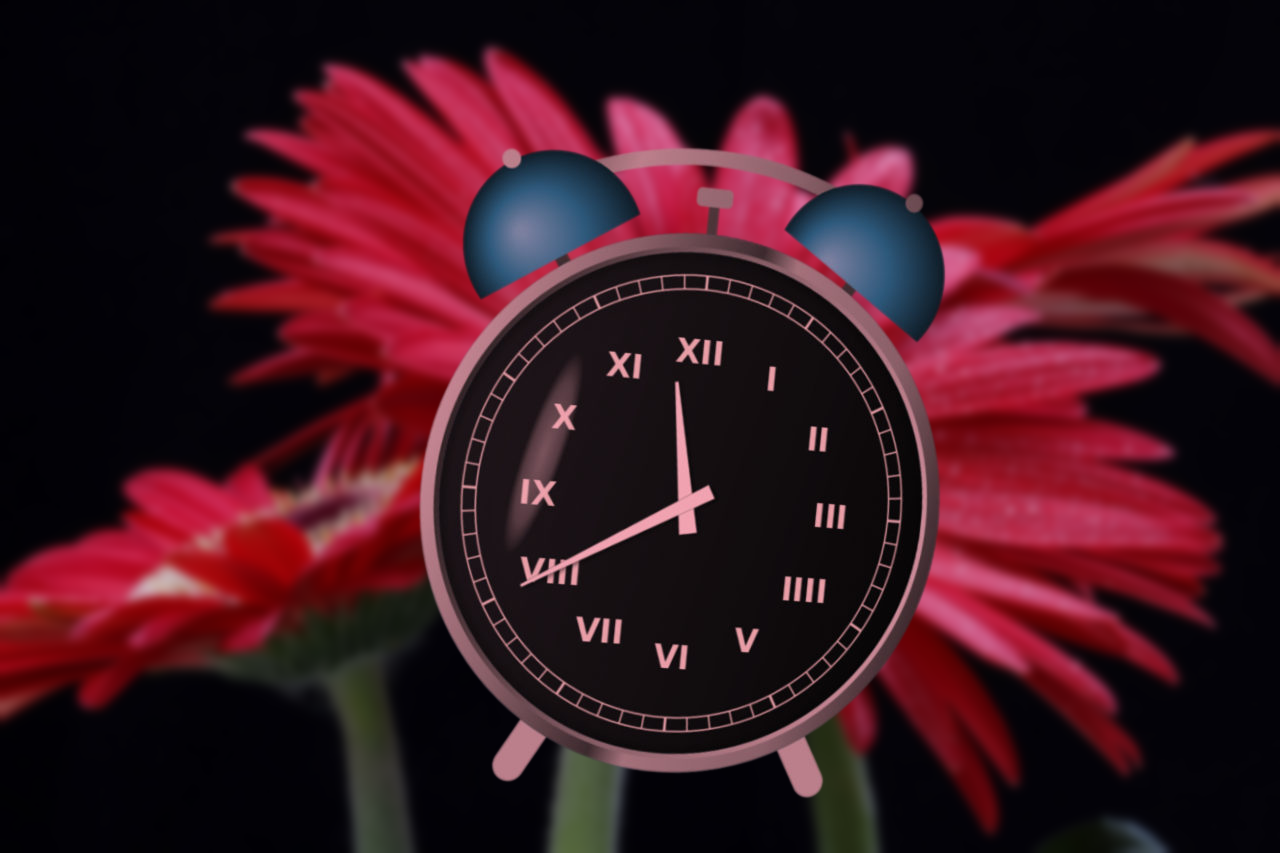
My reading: 11:40
